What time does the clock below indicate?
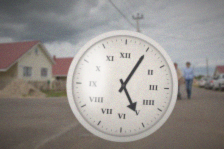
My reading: 5:05
